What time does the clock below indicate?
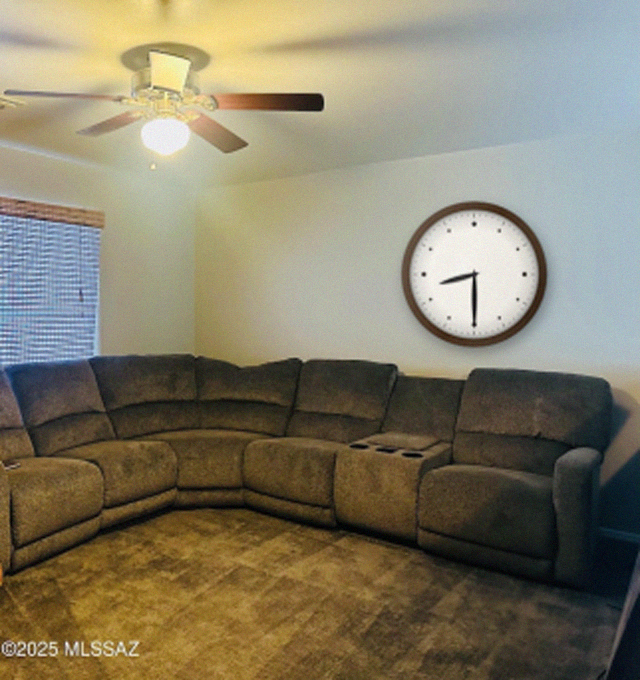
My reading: 8:30
